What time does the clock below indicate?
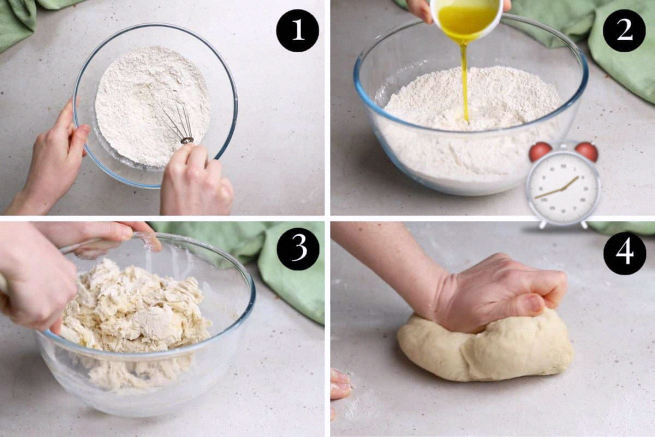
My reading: 1:42
